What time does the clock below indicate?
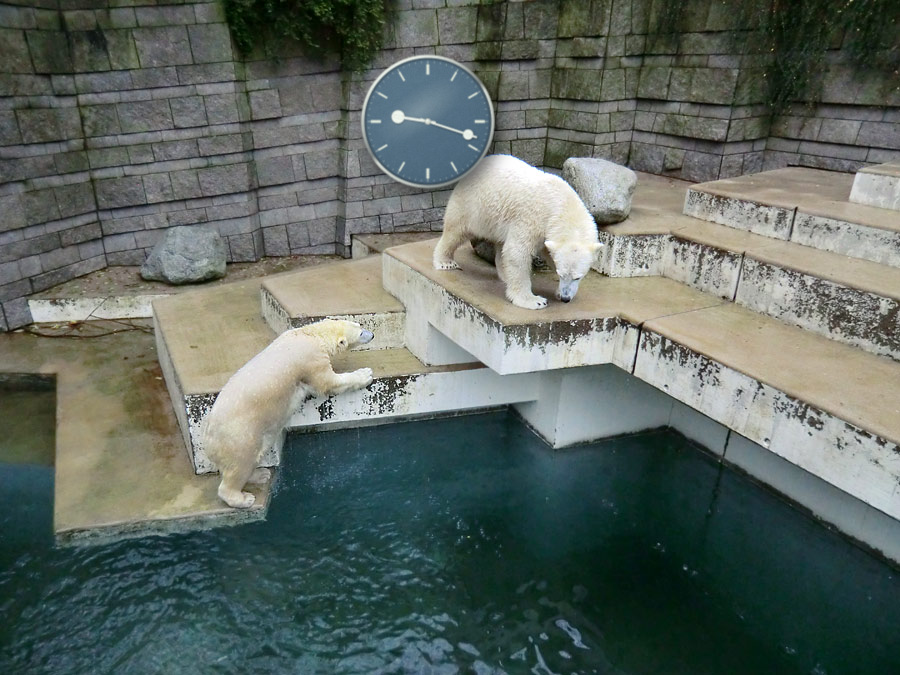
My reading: 9:18
